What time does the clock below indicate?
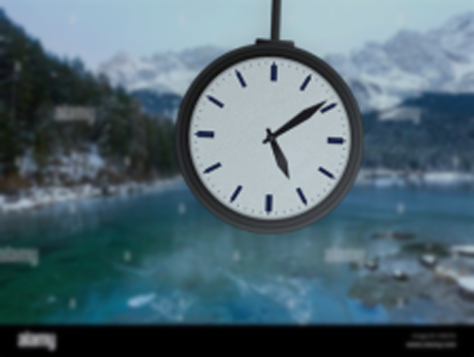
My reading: 5:09
